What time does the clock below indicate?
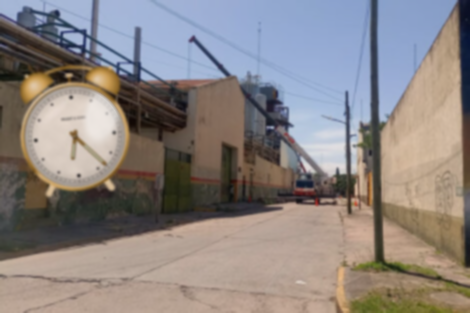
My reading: 6:23
